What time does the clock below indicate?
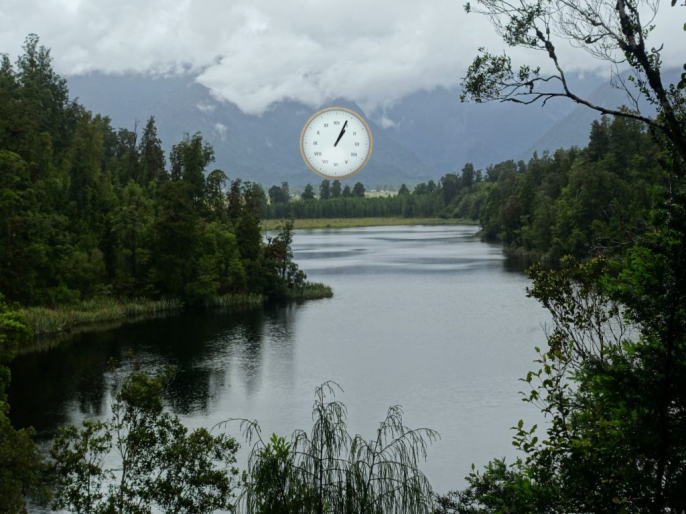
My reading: 1:04
